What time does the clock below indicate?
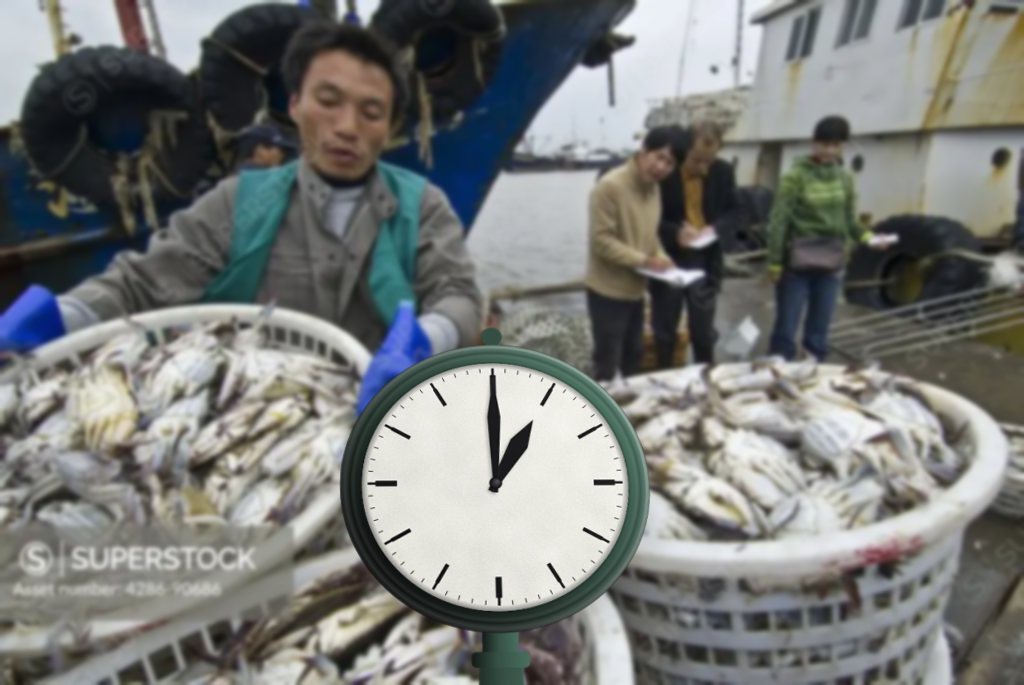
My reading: 1:00
